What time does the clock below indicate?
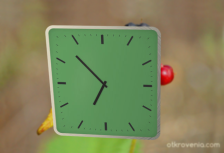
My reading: 6:53
